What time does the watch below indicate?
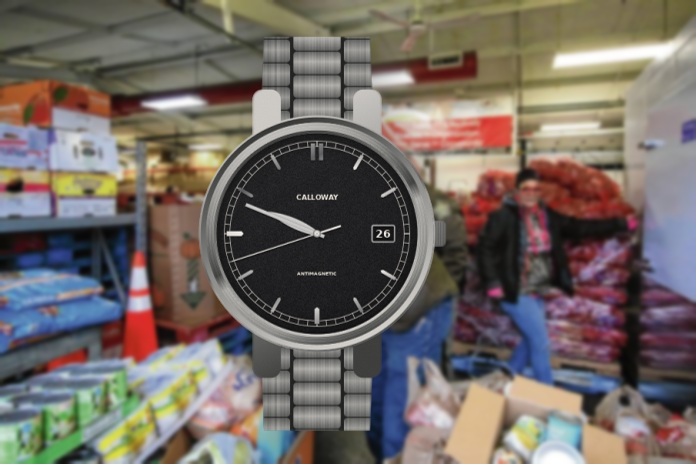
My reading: 9:48:42
